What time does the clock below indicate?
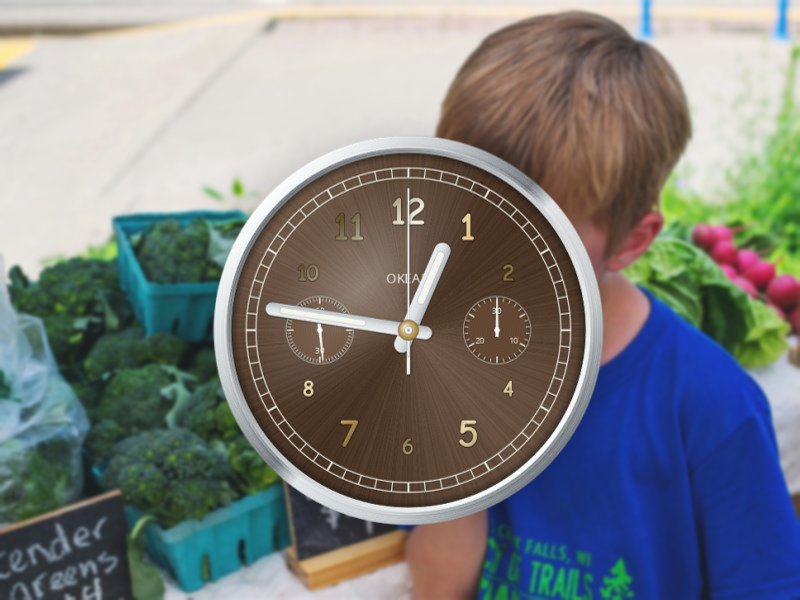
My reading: 12:46:29
